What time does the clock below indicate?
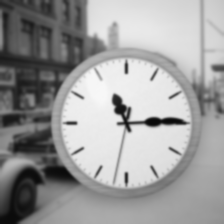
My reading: 11:14:32
